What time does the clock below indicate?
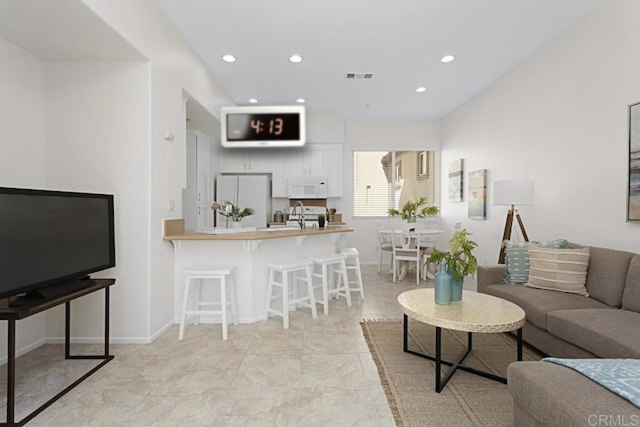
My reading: 4:13
